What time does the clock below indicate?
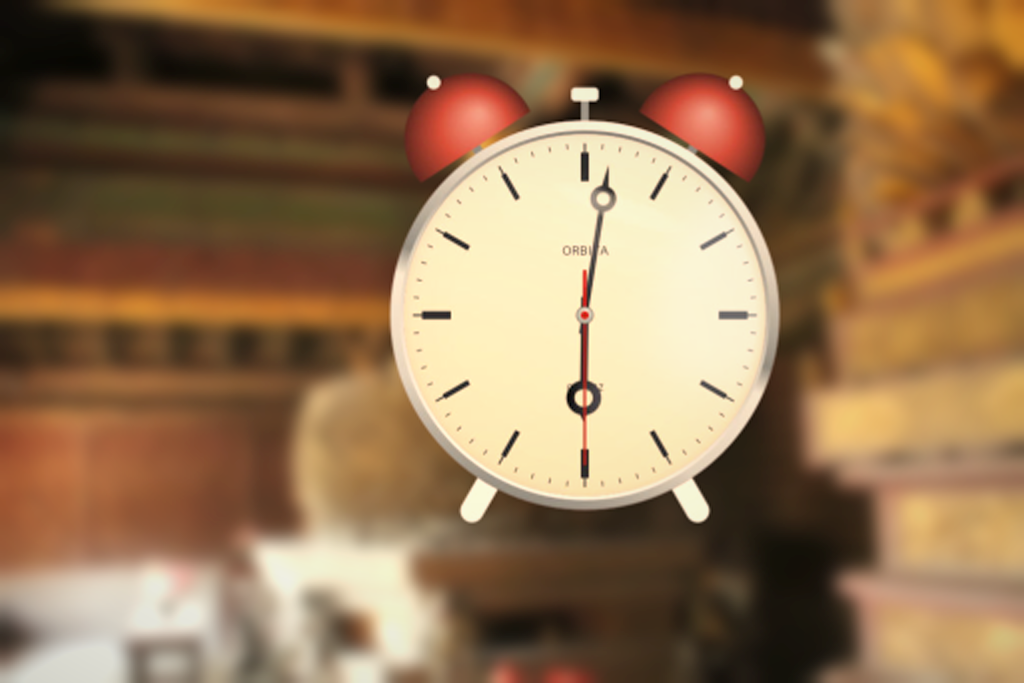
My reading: 6:01:30
